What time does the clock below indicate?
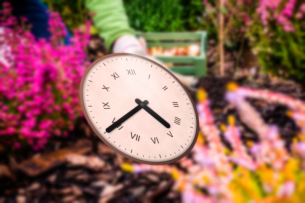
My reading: 4:40
